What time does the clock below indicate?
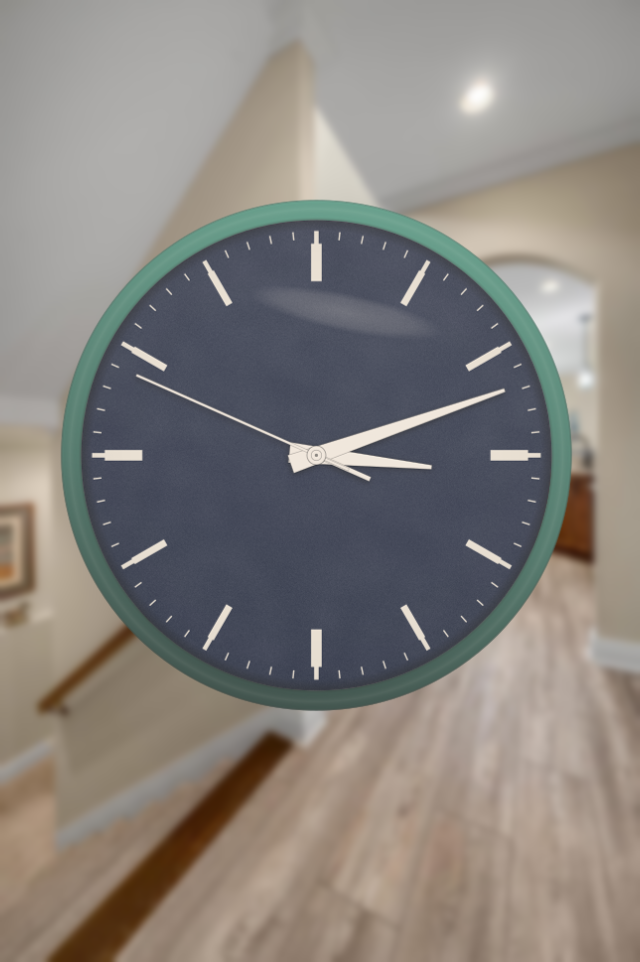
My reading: 3:11:49
